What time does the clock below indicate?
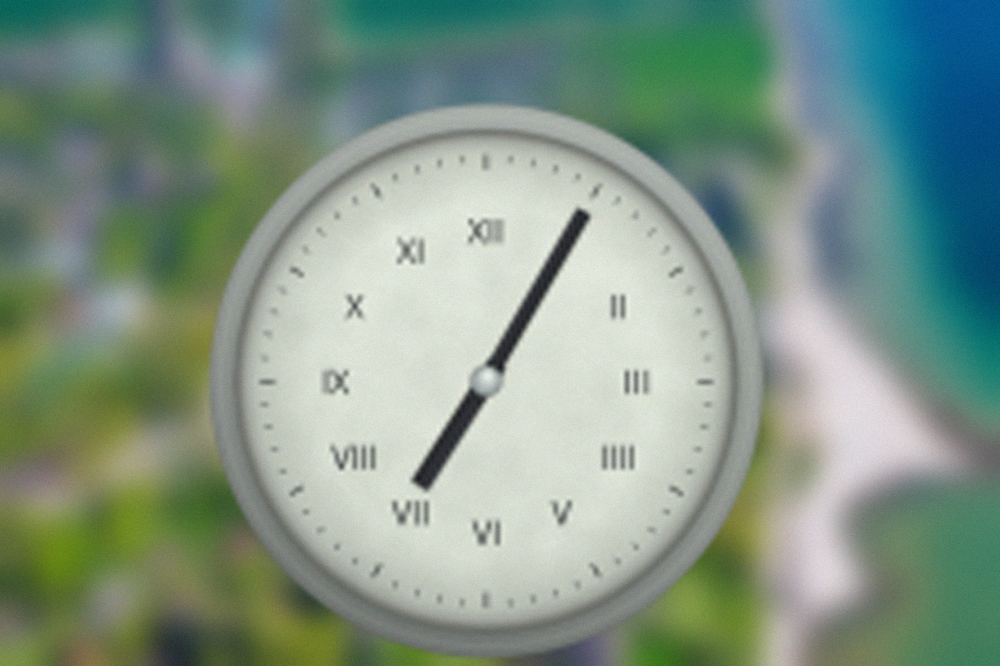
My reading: 7:05
